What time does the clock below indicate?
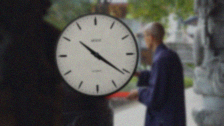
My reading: 10:21
